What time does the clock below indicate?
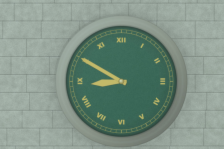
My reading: 8:50
